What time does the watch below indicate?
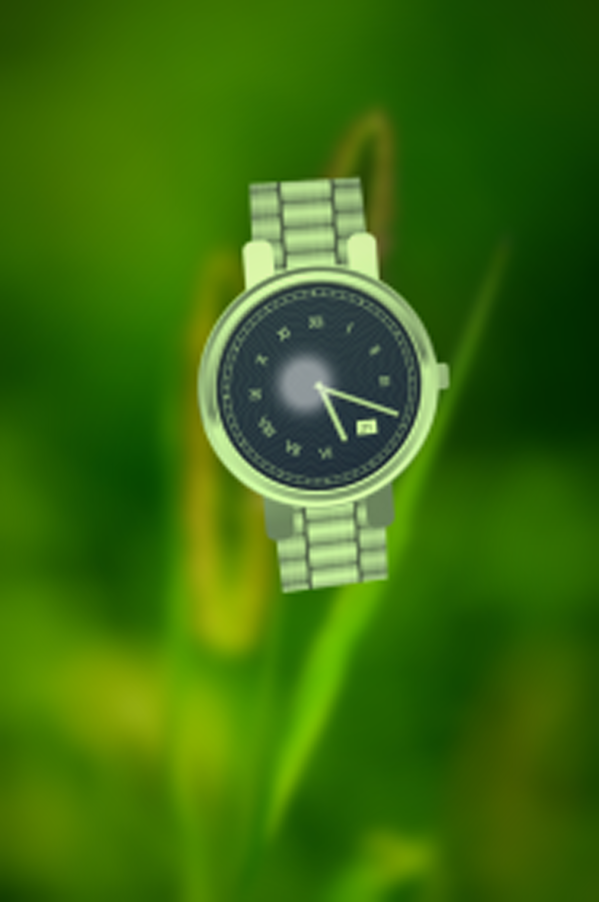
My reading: 5:19
